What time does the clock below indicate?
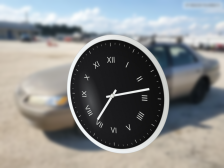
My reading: 7:13
